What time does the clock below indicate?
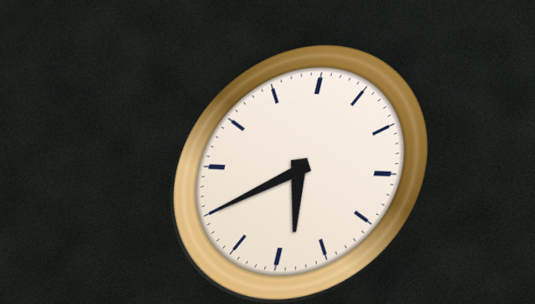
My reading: 5:40
